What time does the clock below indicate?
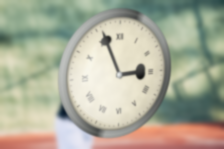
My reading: 2:56
